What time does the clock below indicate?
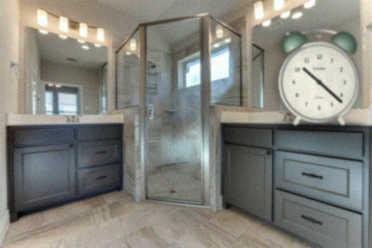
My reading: 10:22
